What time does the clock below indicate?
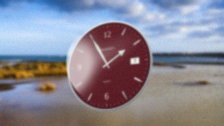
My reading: 1:55
